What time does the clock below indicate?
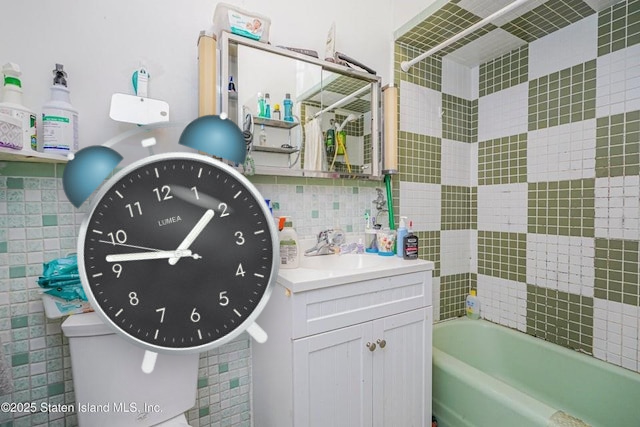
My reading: 1:46:49
